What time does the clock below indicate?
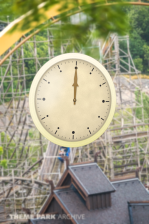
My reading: 12:00
